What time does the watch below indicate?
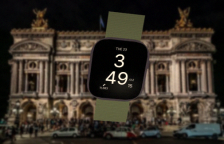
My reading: 3:49
